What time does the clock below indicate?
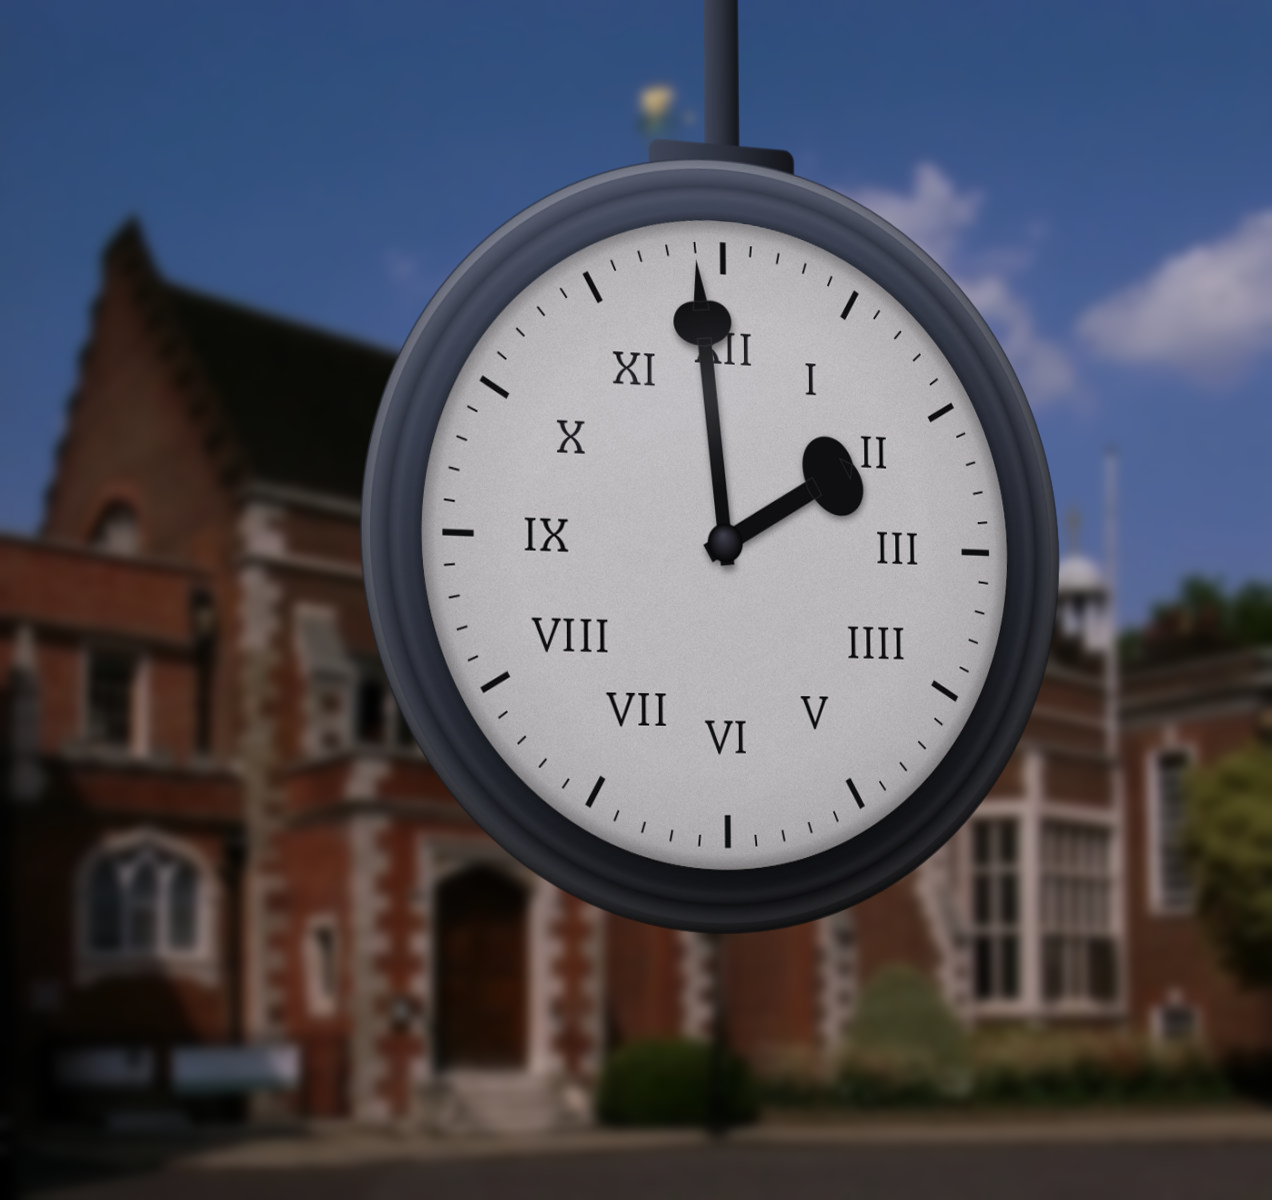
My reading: 1:59
